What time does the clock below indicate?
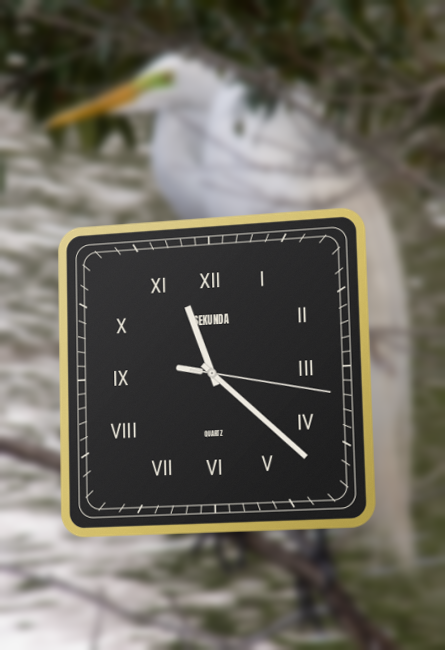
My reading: 11:22:17
